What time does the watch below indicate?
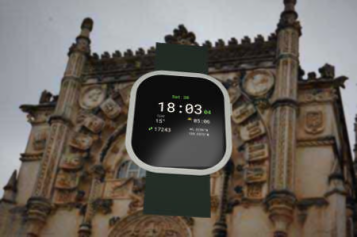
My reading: 18:03
